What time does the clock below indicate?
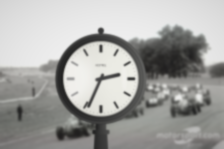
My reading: 2:34
